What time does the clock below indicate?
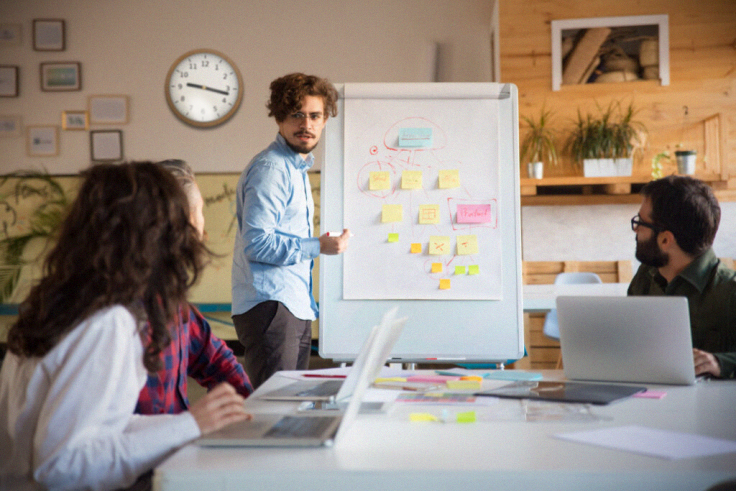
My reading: 9:17
